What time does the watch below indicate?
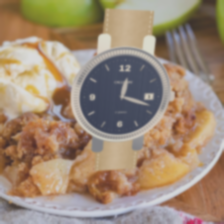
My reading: 12:18
